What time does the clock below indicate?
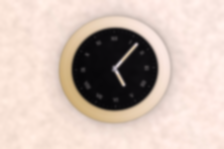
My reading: 5:07
